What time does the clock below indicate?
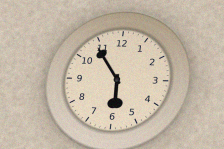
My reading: 5:54
